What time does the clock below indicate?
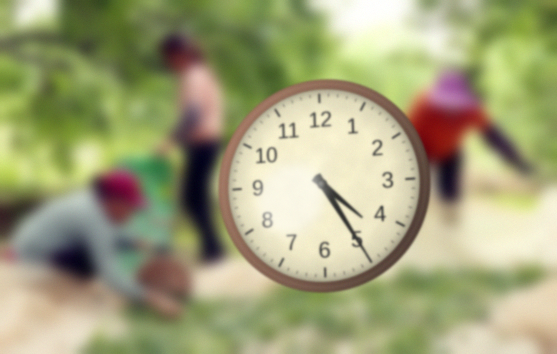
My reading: 4:25
